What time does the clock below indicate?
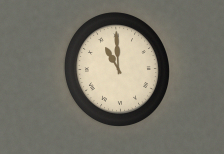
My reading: 11:00
